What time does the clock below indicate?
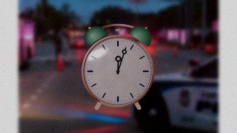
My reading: 12:03
